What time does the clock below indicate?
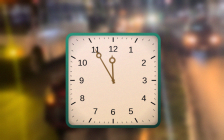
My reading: 11:55
